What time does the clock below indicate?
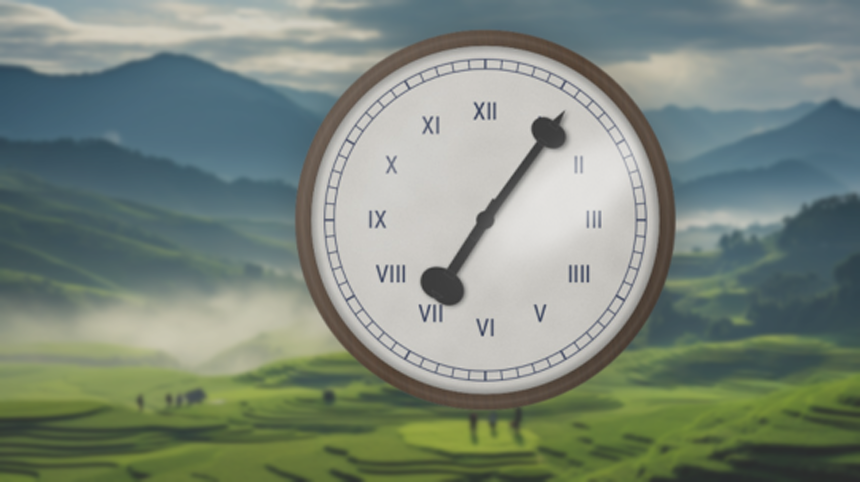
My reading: 7:06
